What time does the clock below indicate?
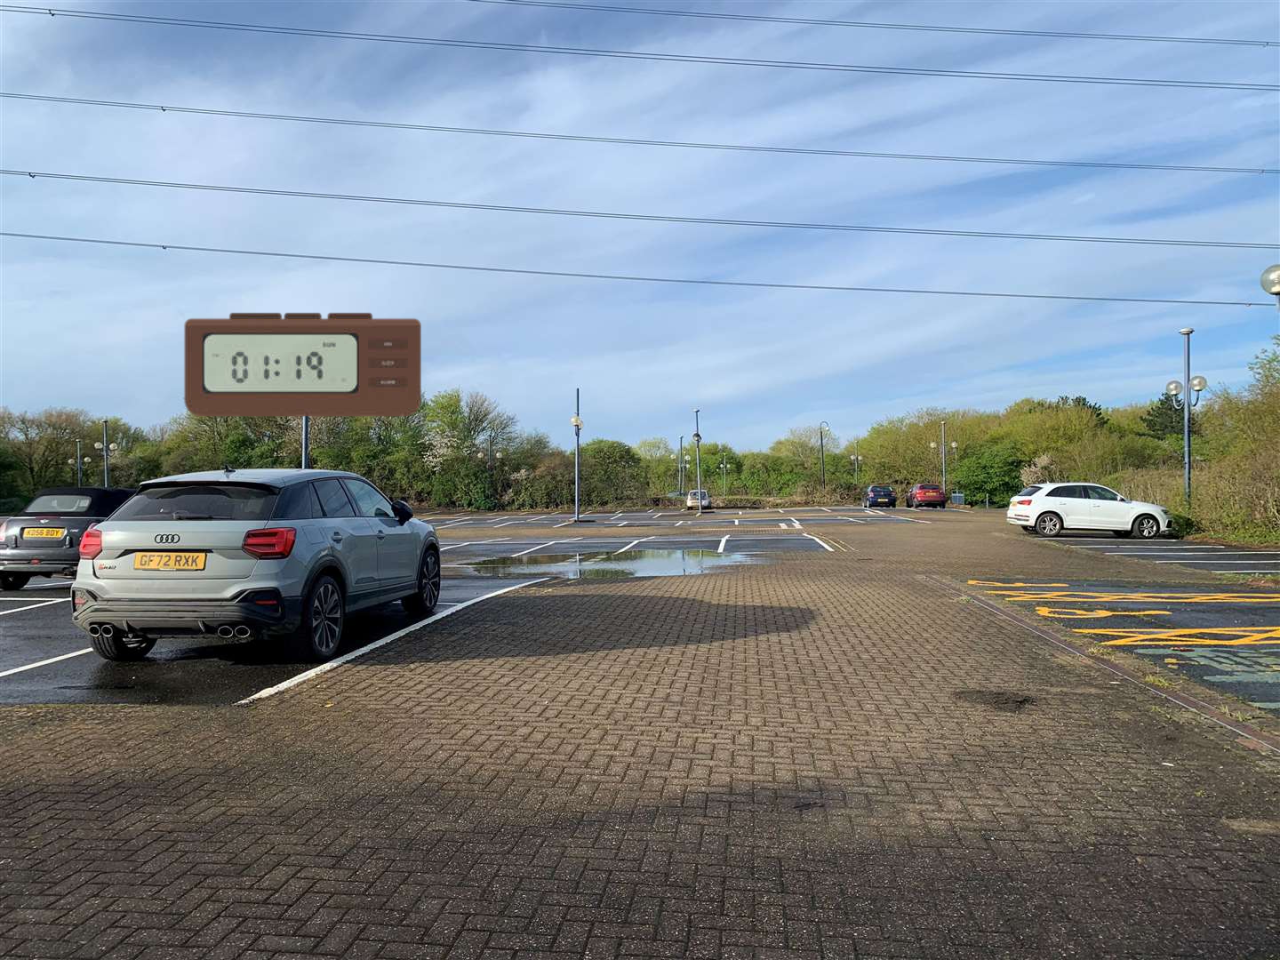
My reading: 1:19
